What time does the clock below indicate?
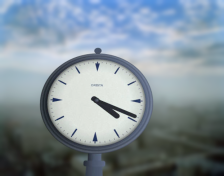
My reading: 4:19
